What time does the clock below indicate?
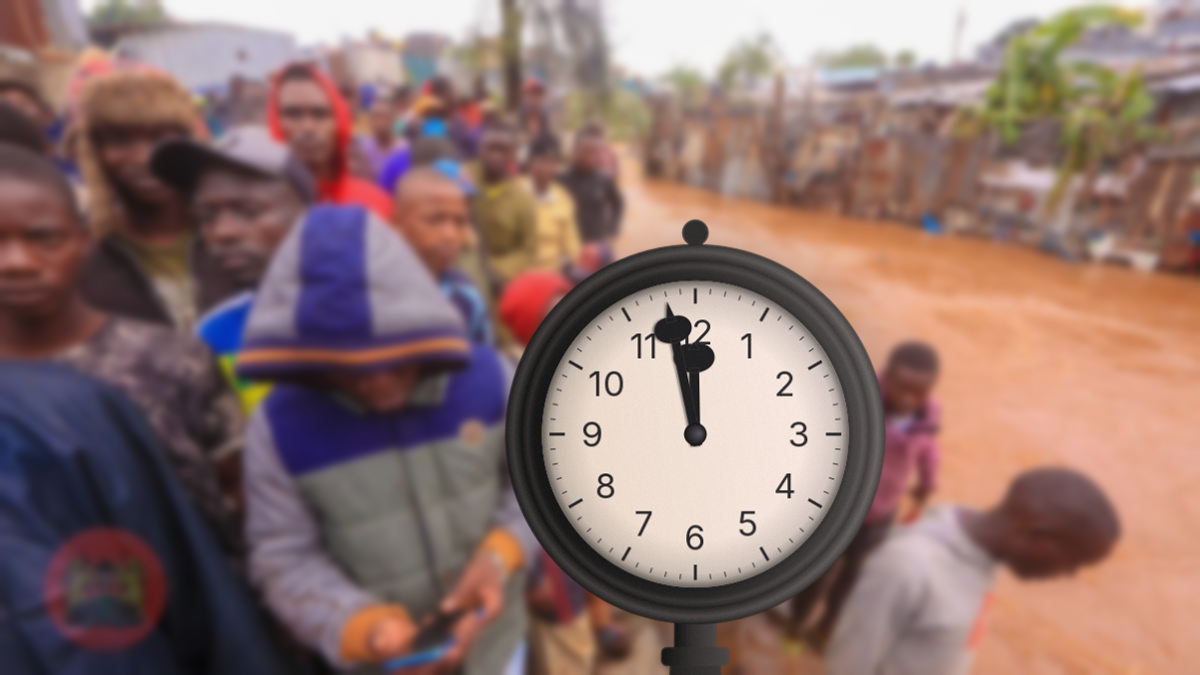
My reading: 11:58
